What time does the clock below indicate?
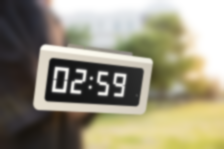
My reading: 2:59
